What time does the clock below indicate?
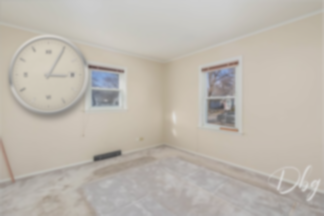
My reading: 3:05
